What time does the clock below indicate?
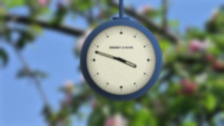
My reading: 3:48
